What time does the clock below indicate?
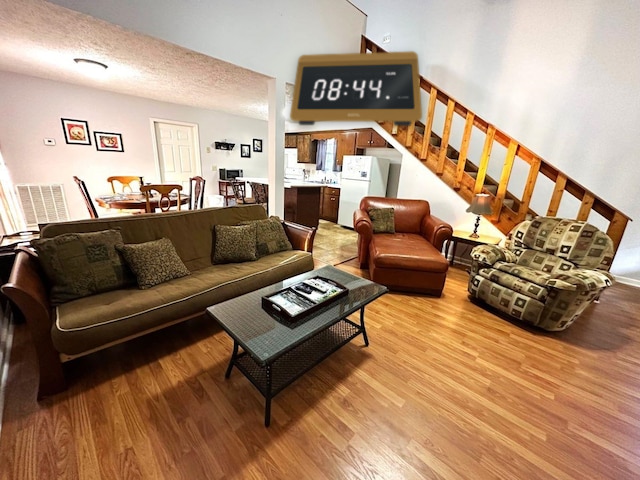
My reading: 8:44
